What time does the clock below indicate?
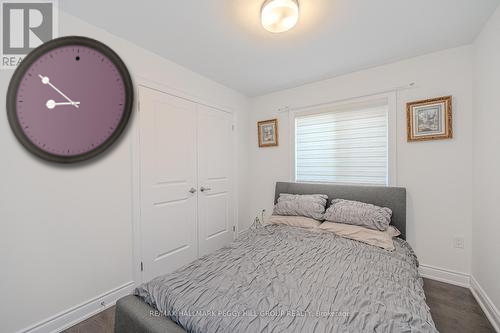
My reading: 8:51
